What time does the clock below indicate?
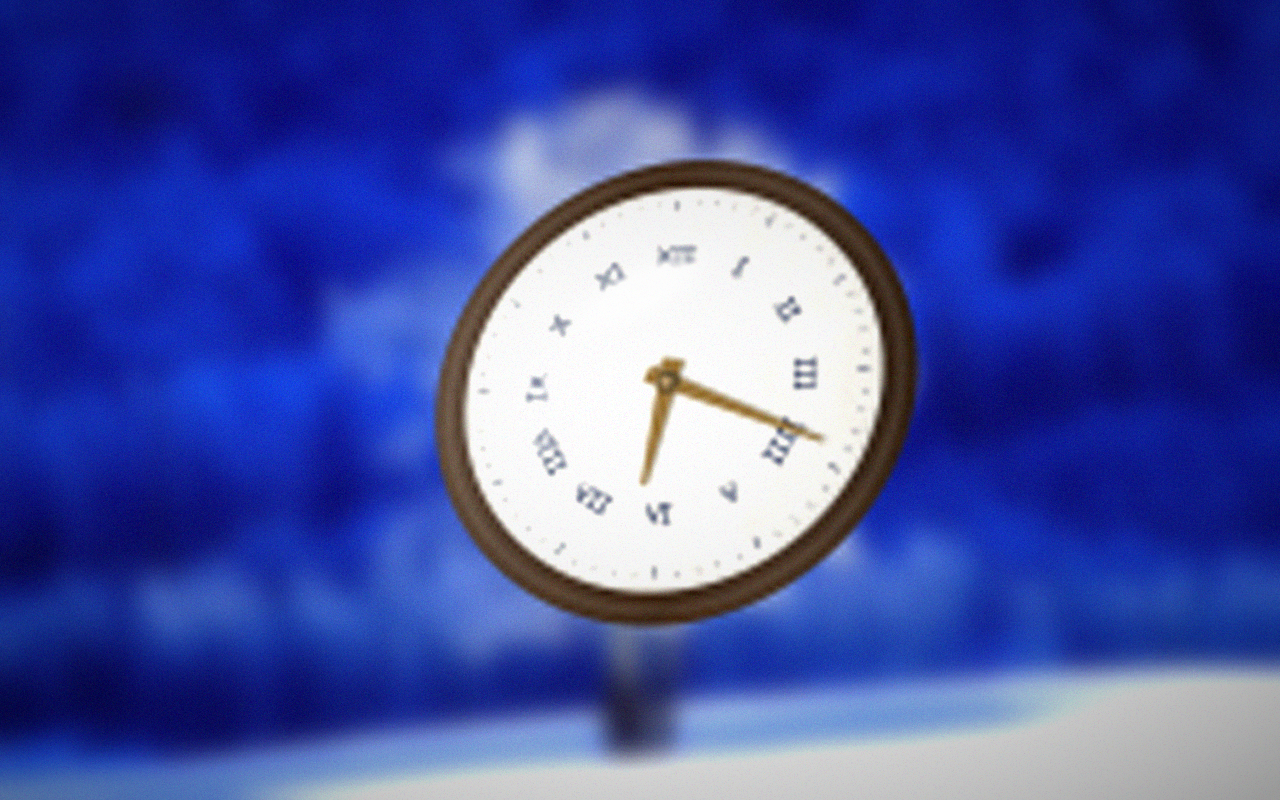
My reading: 6:19
